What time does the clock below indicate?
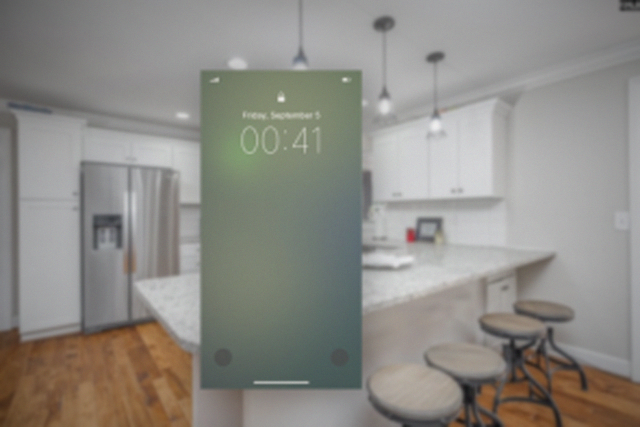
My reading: 0:41
